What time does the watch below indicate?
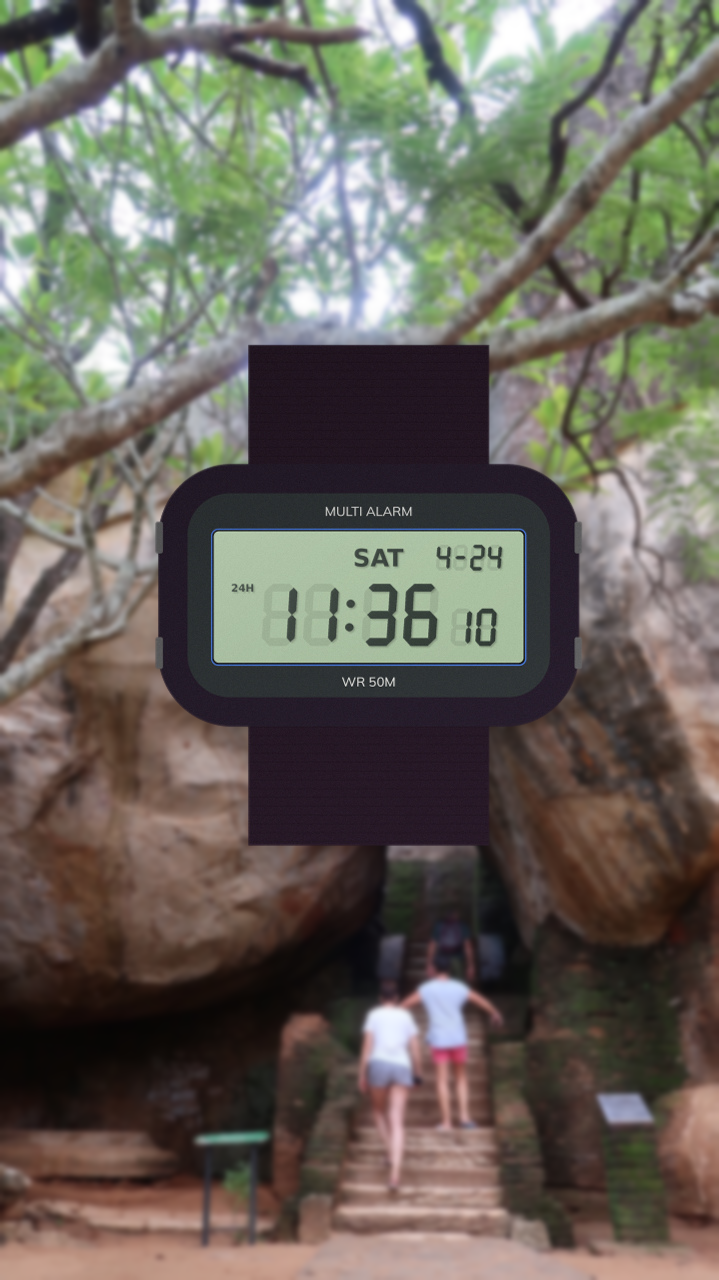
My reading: 11:36:10
